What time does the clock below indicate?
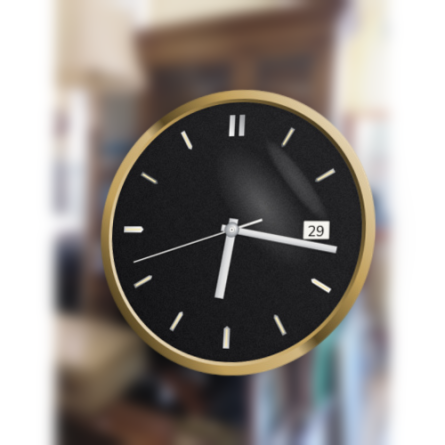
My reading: 6:16:42
